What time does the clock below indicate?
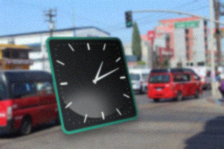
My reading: 1:12
